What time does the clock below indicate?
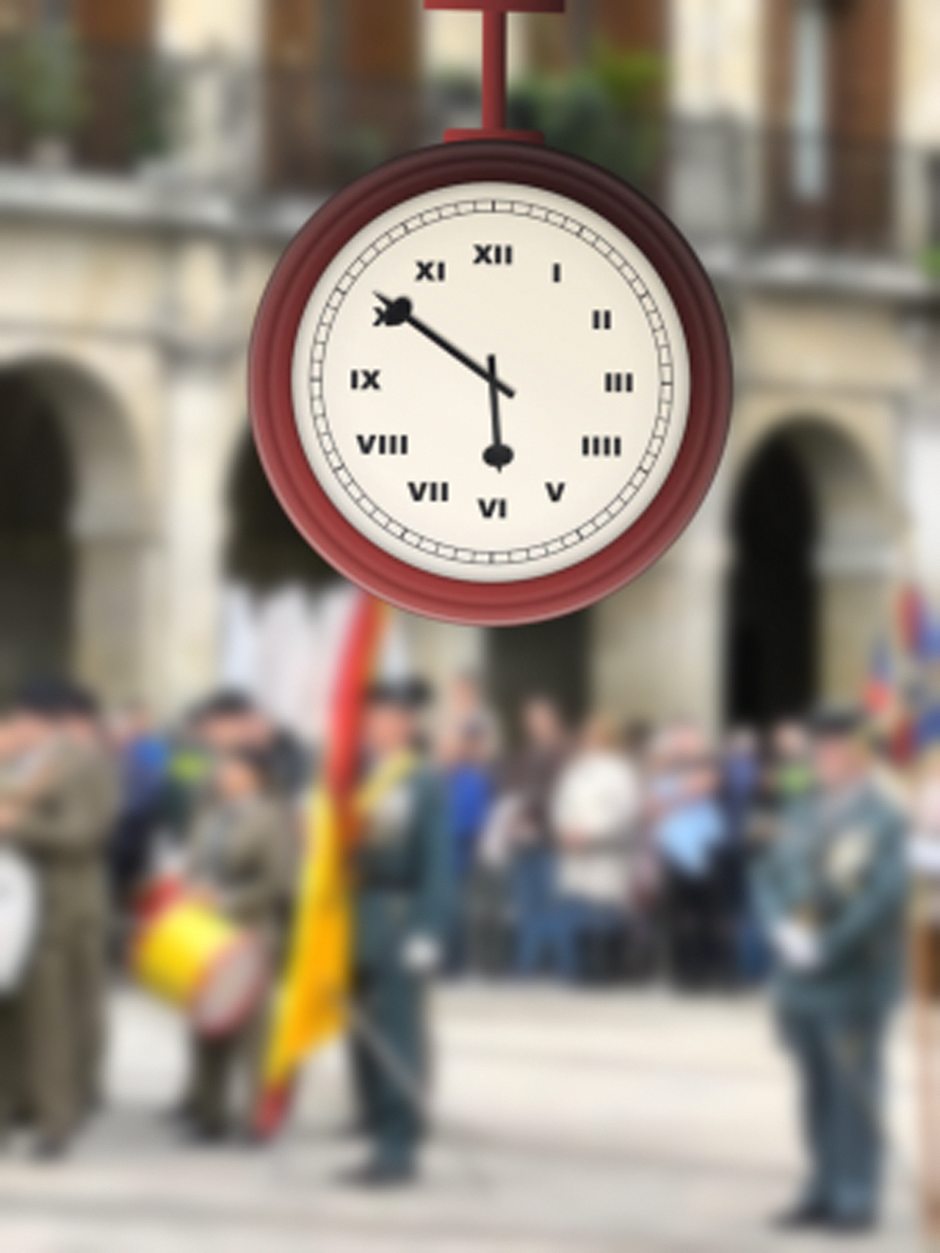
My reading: 5:51
